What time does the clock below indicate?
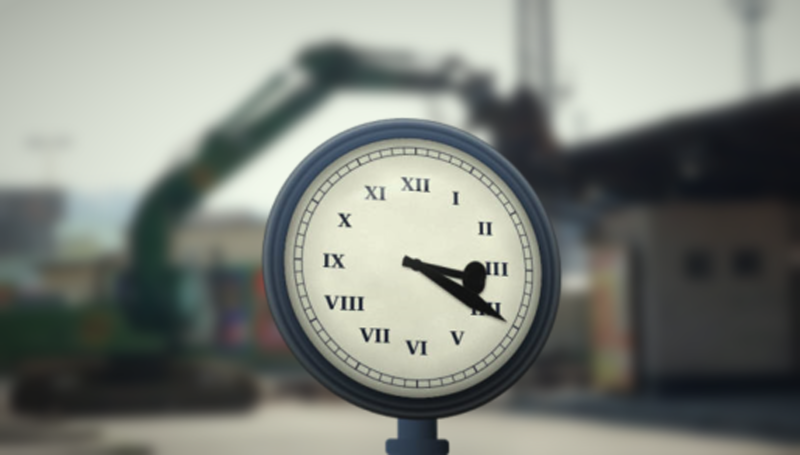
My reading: 3:20
